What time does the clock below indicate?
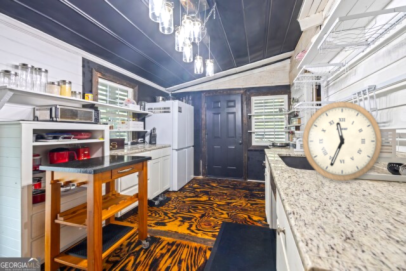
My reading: 11:34
